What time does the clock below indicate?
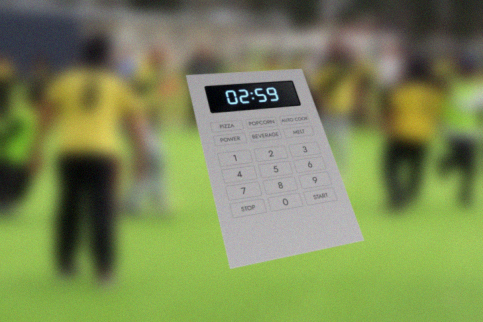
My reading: 2:59
